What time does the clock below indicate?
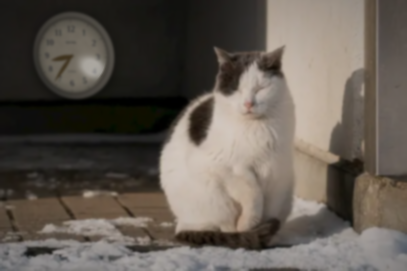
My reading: 8:36
